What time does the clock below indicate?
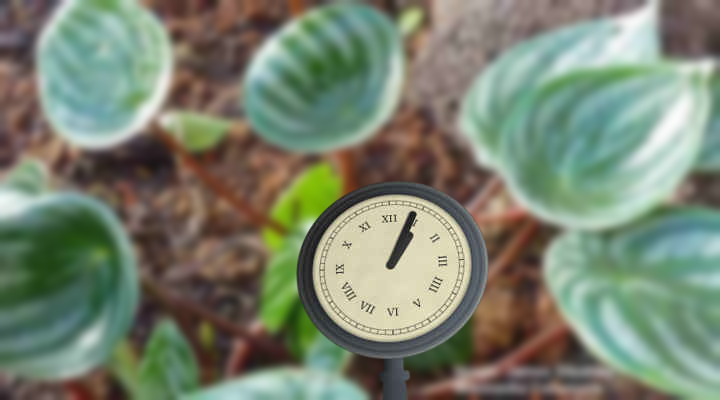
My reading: 1:04
